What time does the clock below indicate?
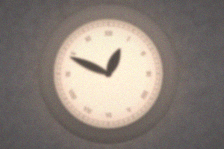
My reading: 12:49
